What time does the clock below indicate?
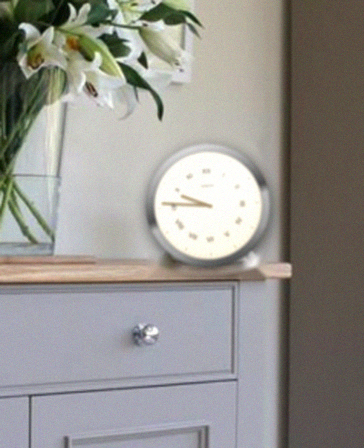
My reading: 9:46
